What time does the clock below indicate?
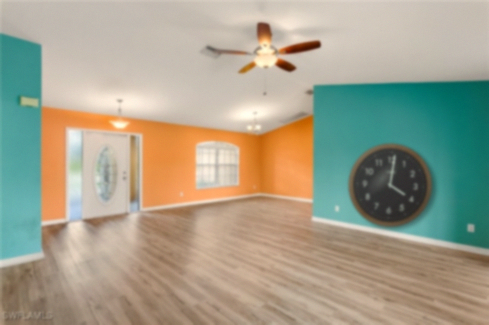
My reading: 4:01
